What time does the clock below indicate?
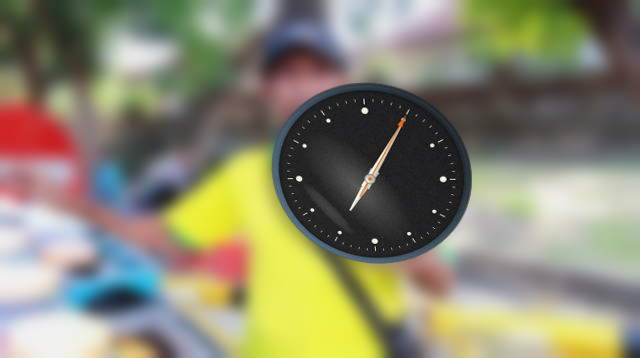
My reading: 7:05:05
